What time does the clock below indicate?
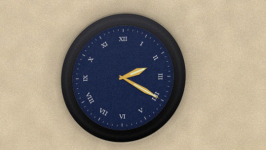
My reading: 2:20
